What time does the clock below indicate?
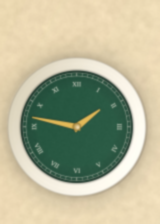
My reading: 1:47
